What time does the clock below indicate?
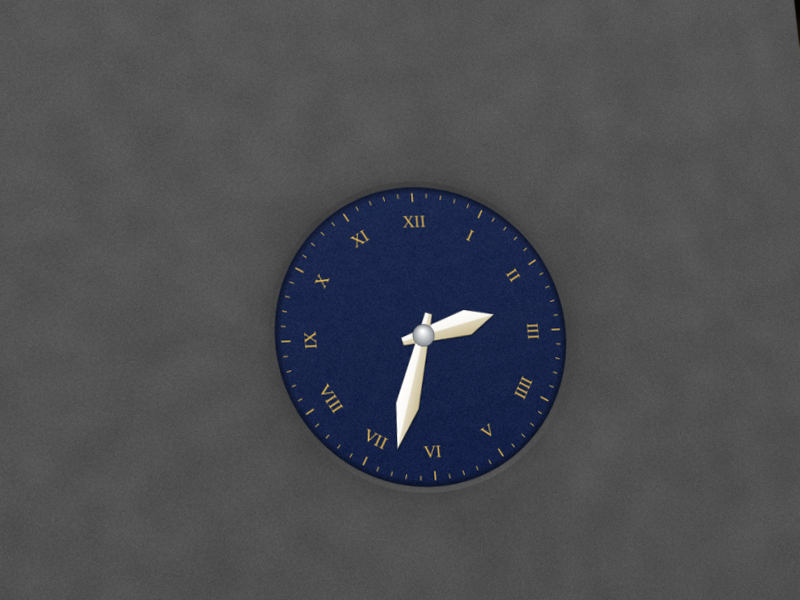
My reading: 2:33
